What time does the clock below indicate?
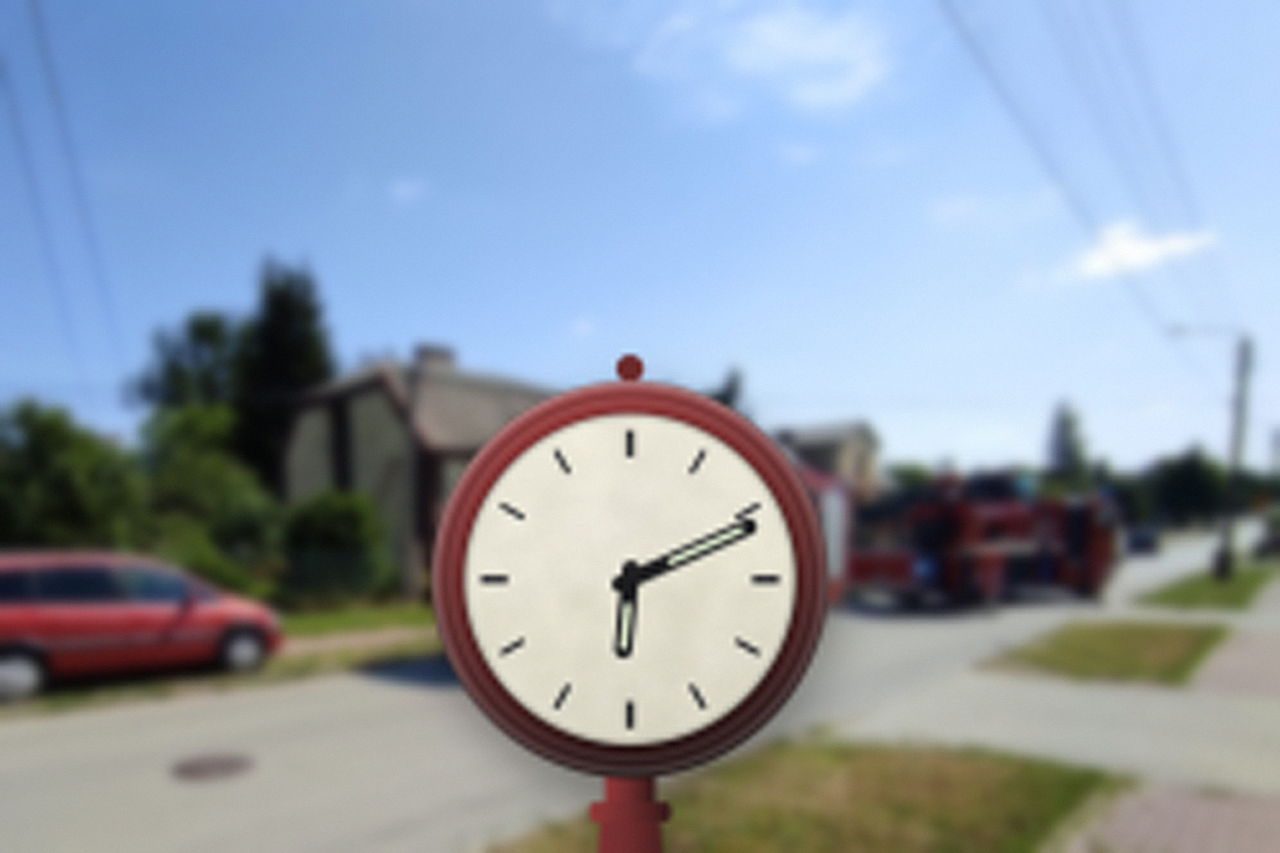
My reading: 6:11
